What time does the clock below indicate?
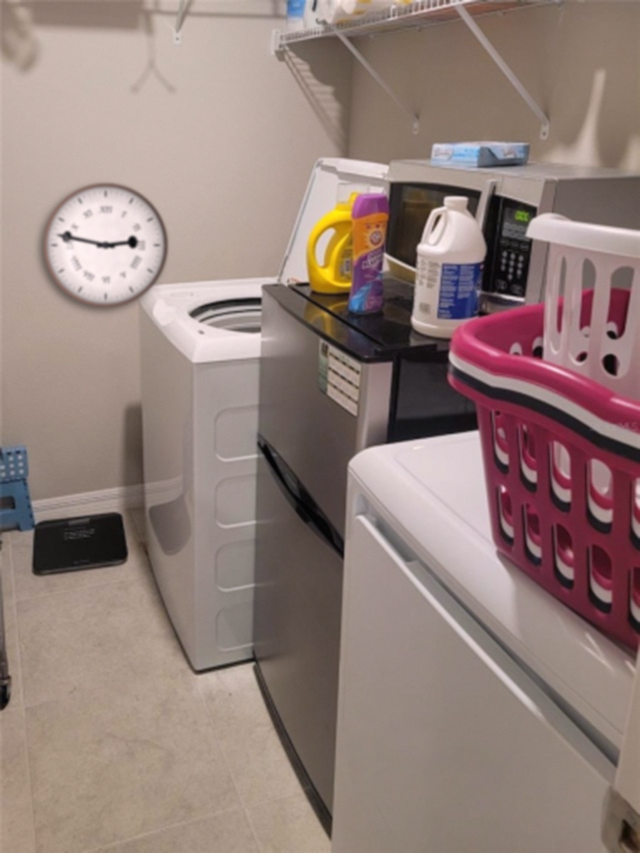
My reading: 2:47
